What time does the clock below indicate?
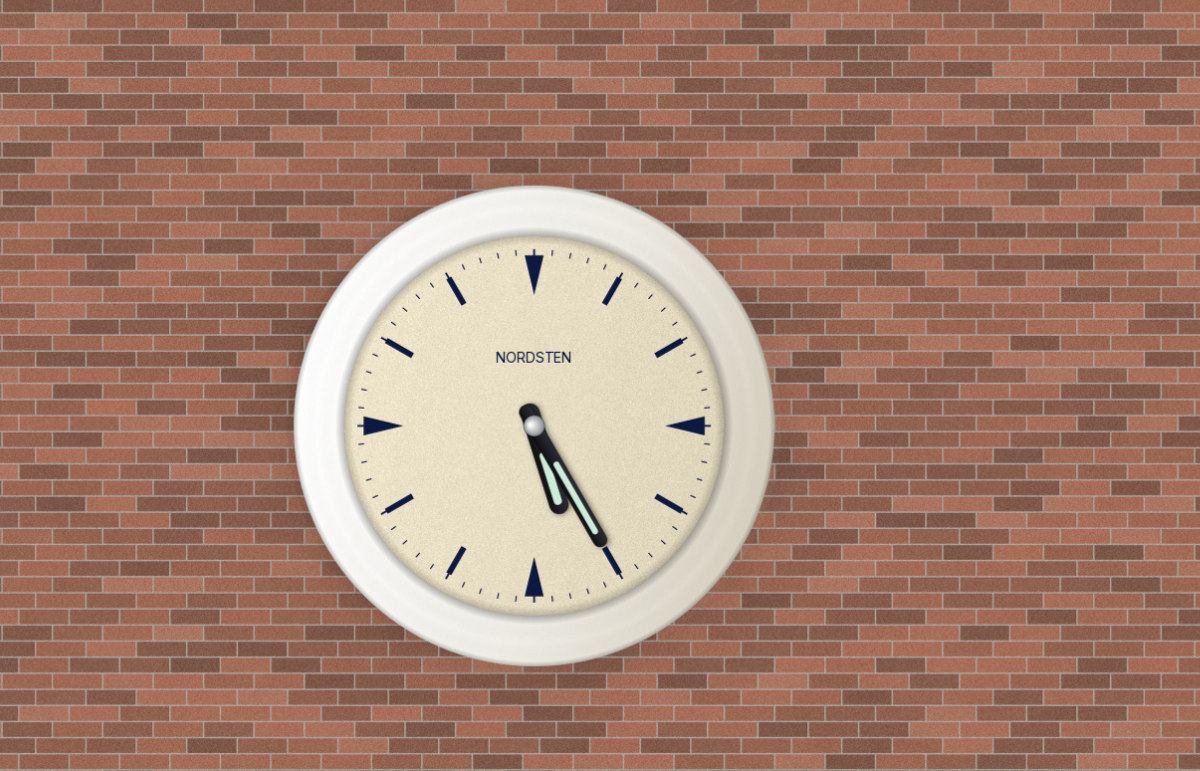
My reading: 5:25
